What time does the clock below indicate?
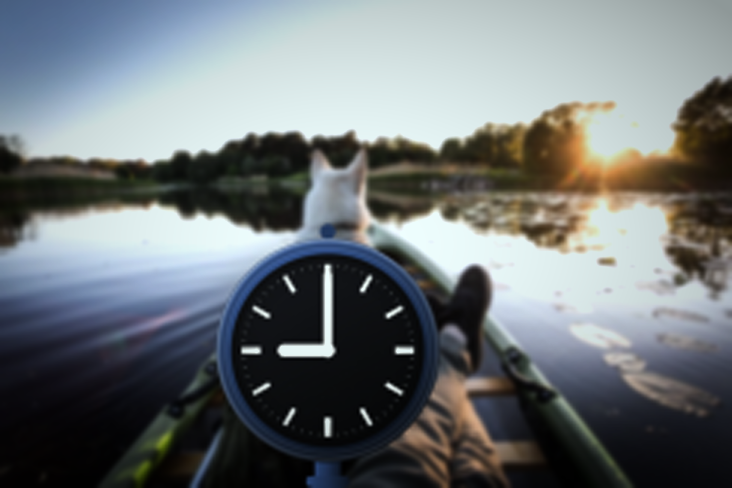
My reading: 9:00
